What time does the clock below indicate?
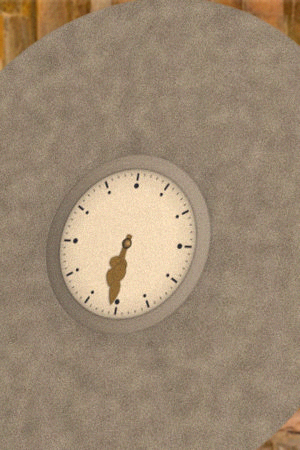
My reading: 6:31
